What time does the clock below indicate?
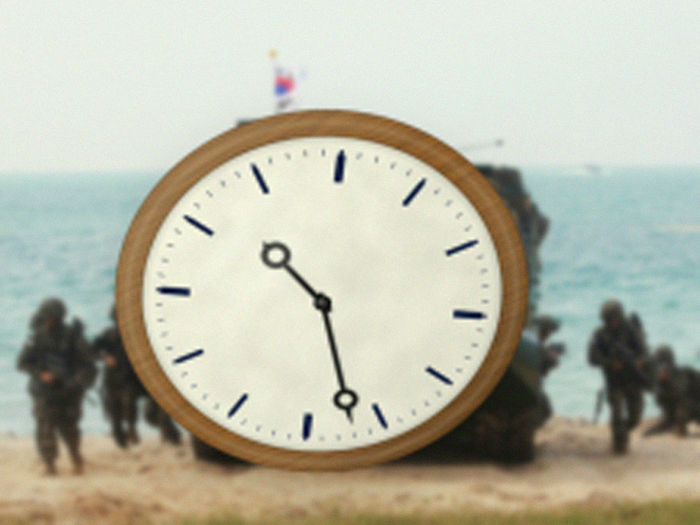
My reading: 10:27
